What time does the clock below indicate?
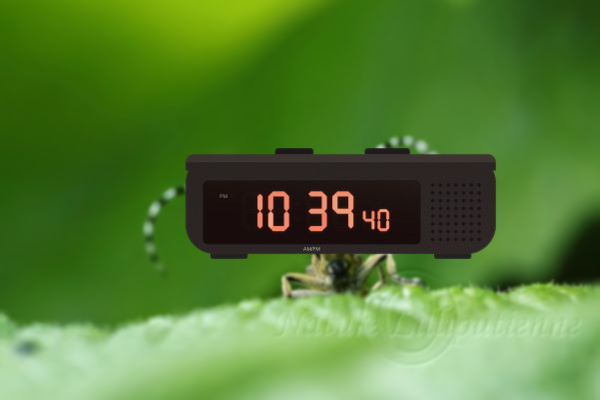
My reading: 10:39:40
